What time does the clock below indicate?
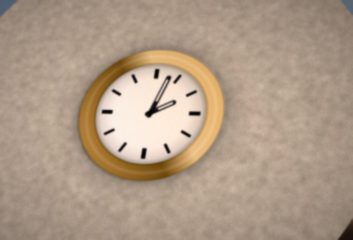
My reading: 2:03
